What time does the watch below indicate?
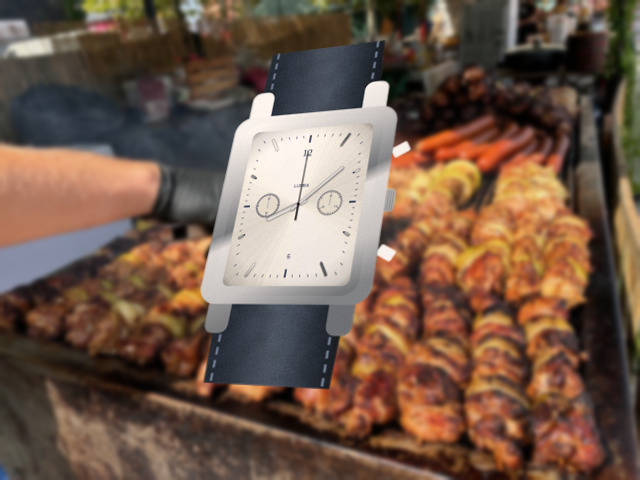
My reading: 8:08
